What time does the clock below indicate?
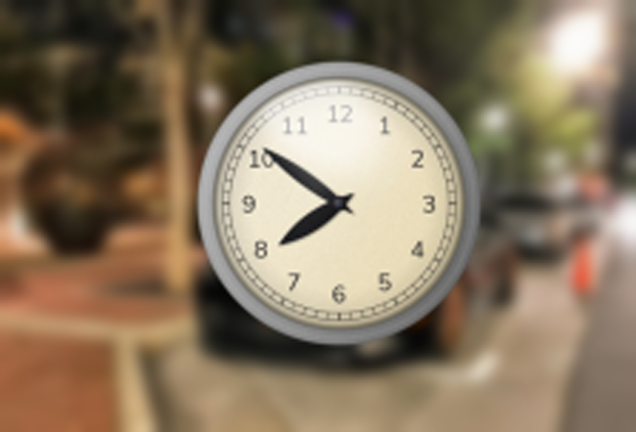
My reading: 7:51
